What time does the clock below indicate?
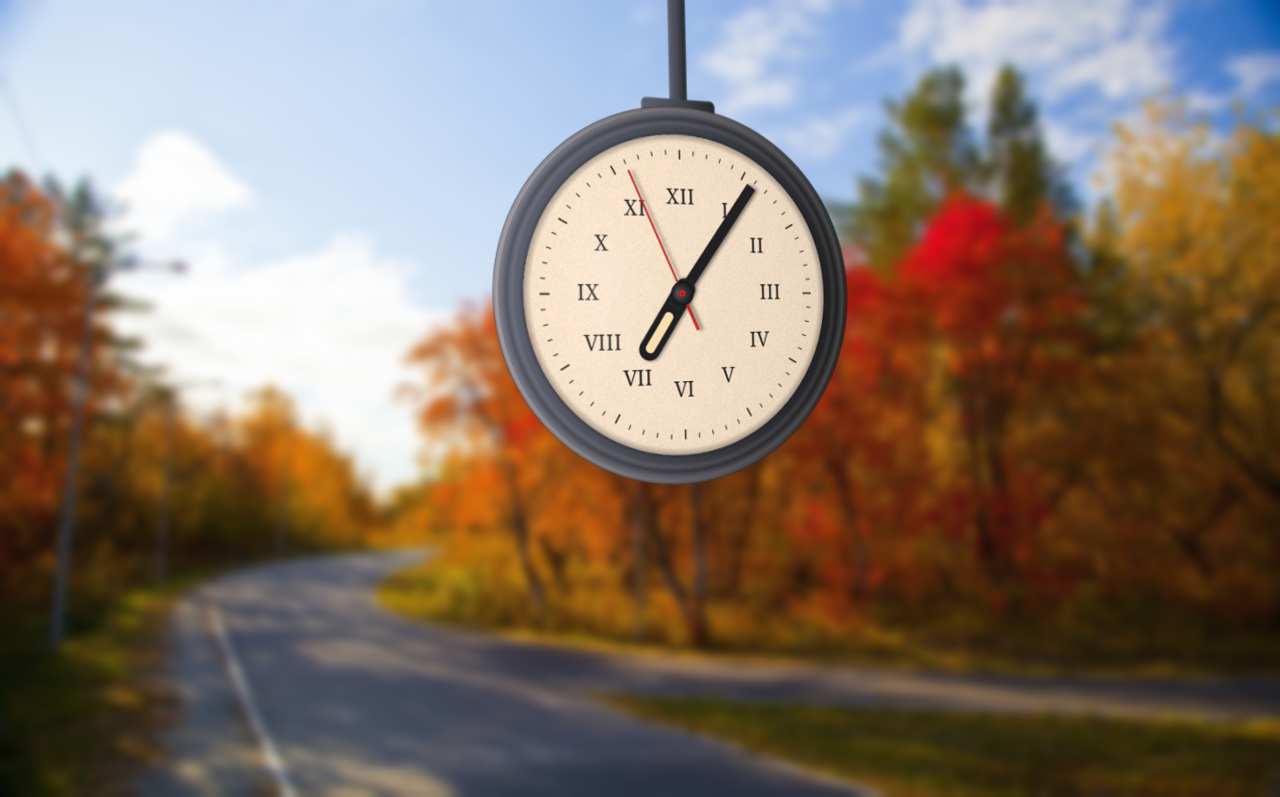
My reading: 7:05:56
